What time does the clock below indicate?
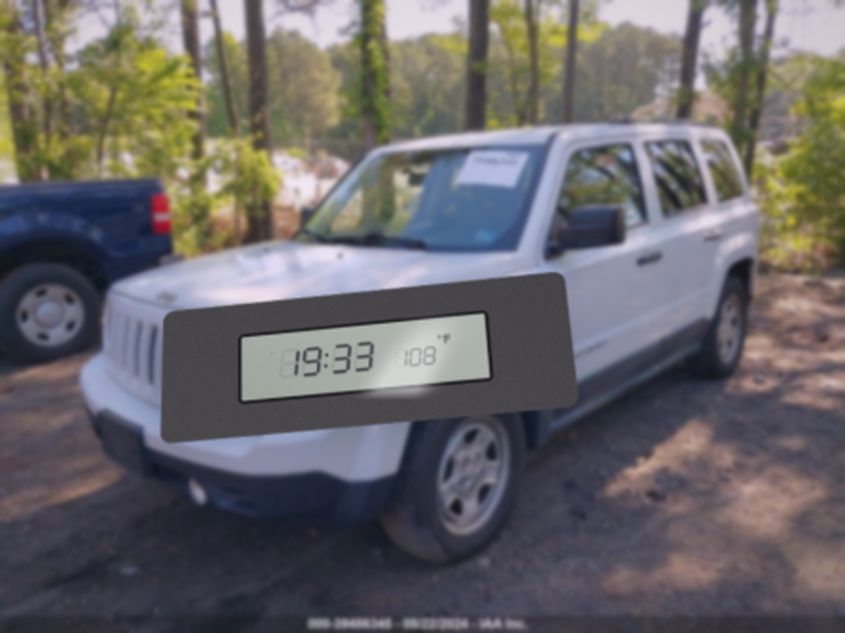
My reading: 19:33
